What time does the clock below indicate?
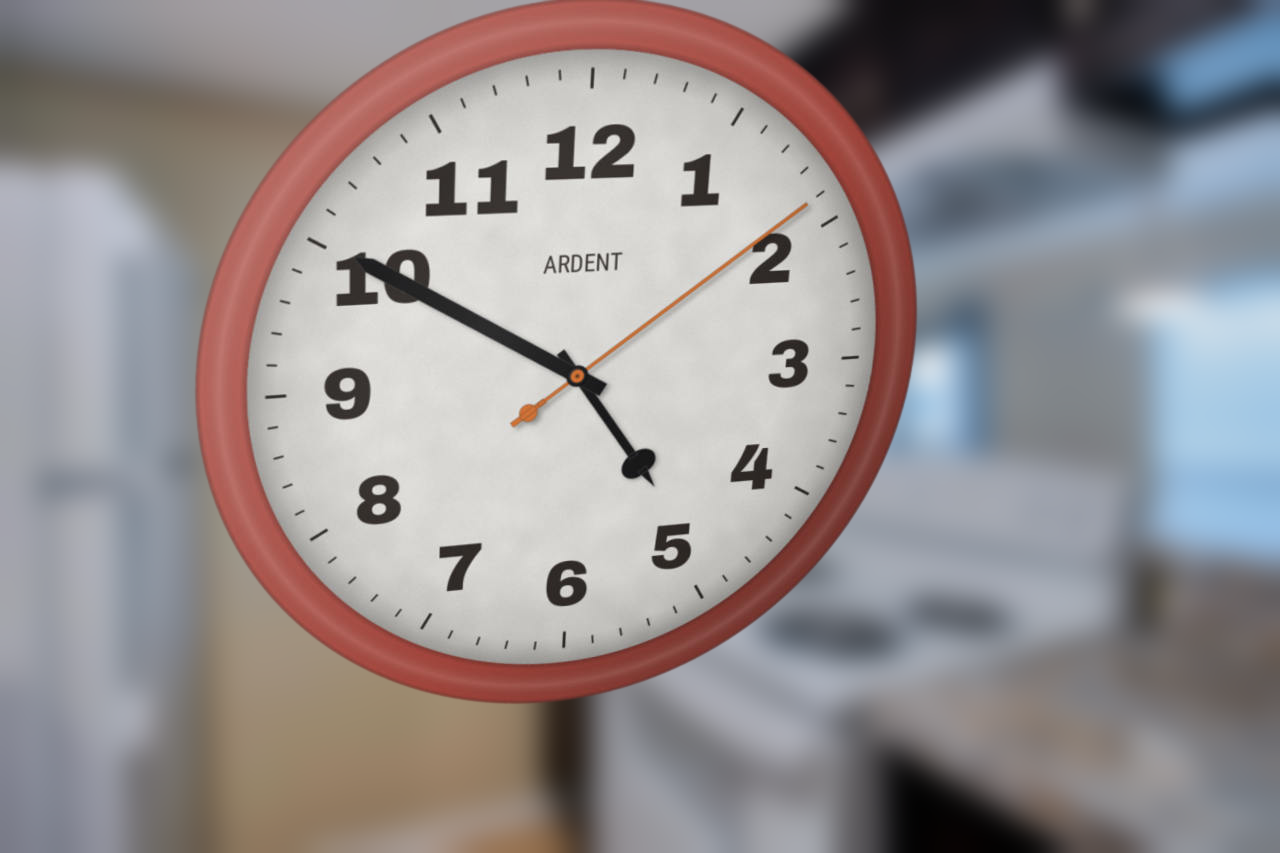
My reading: 4:50:09
